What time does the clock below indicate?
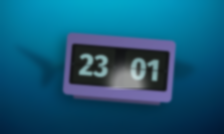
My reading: 23:01
